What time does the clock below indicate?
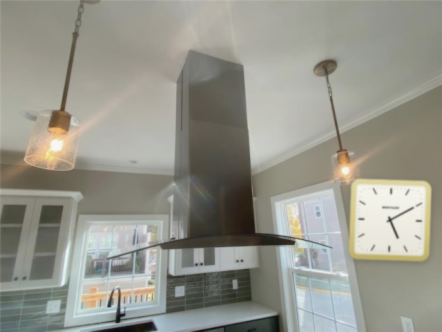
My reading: 5:10
